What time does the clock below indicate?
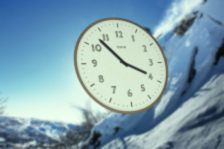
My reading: 3:53
